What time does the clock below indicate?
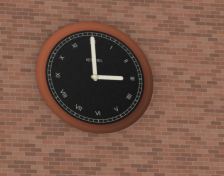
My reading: 3:00
